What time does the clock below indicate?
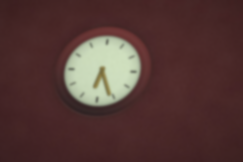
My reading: 6:26
